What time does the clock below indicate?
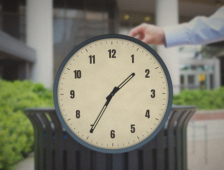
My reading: 1:35
